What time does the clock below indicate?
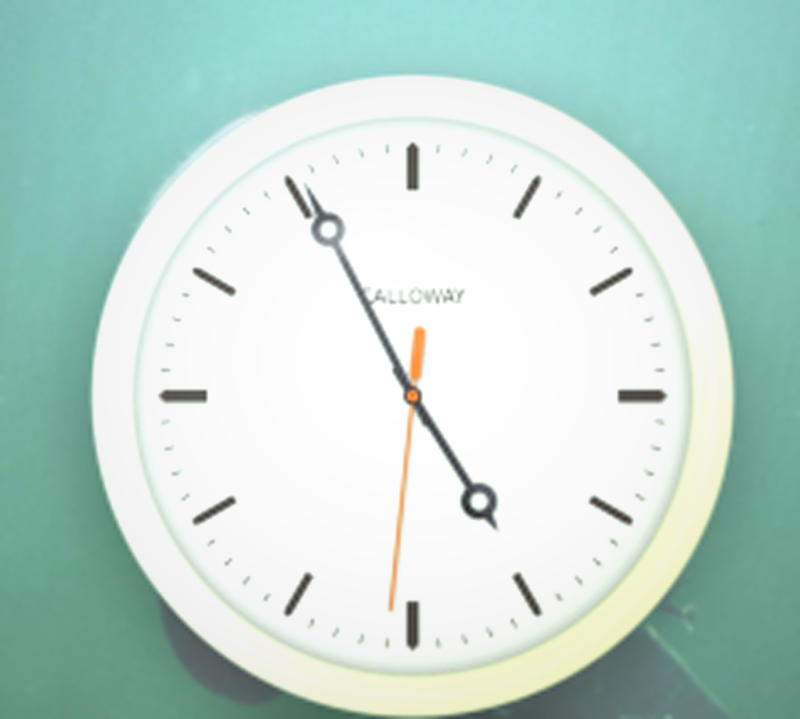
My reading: 4:55:31
